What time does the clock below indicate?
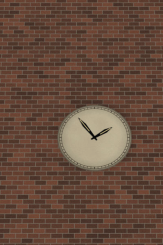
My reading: 1:54
